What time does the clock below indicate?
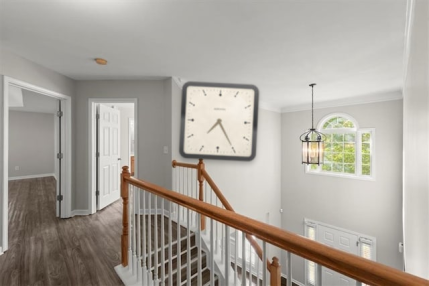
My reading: 7:25
